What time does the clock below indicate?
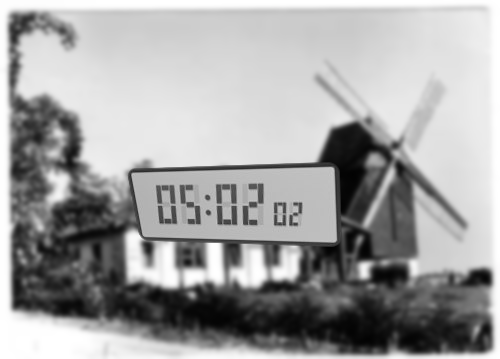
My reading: 5:02:02
